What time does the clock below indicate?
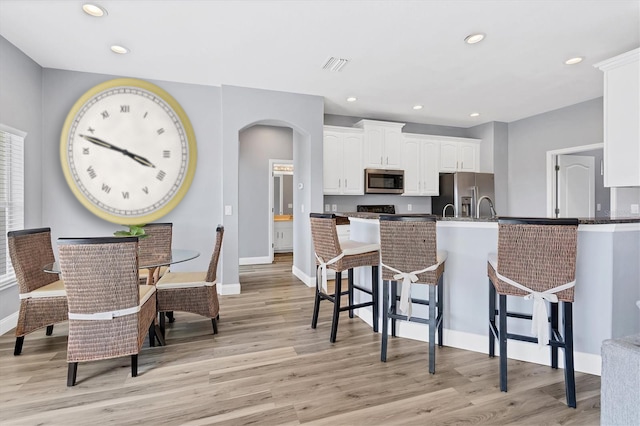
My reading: 3:48
